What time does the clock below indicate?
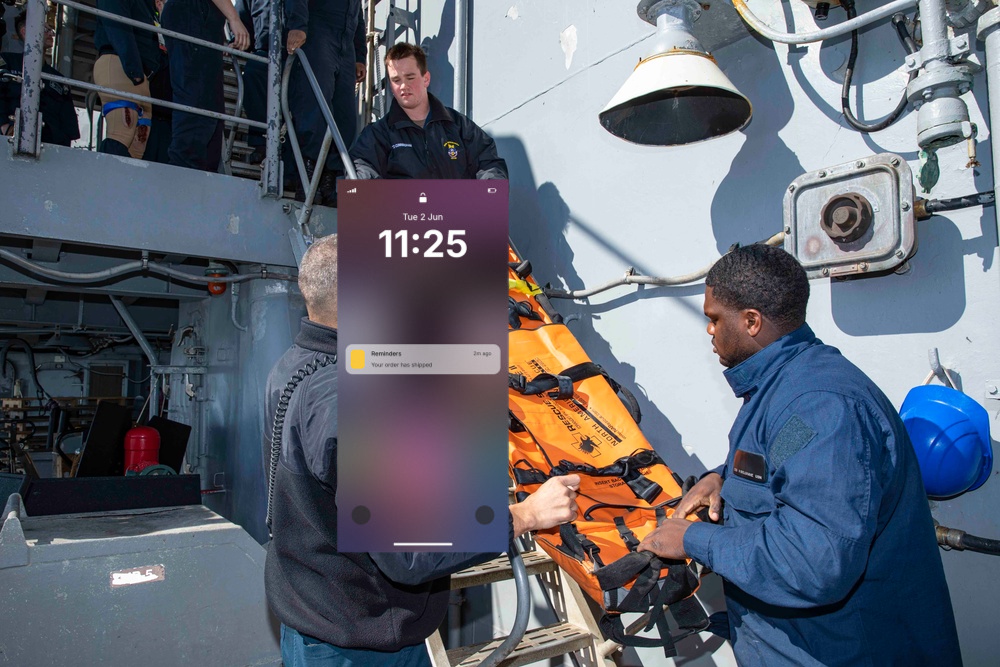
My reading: 11:25
